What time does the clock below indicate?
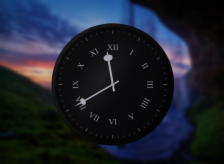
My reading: 11:40
